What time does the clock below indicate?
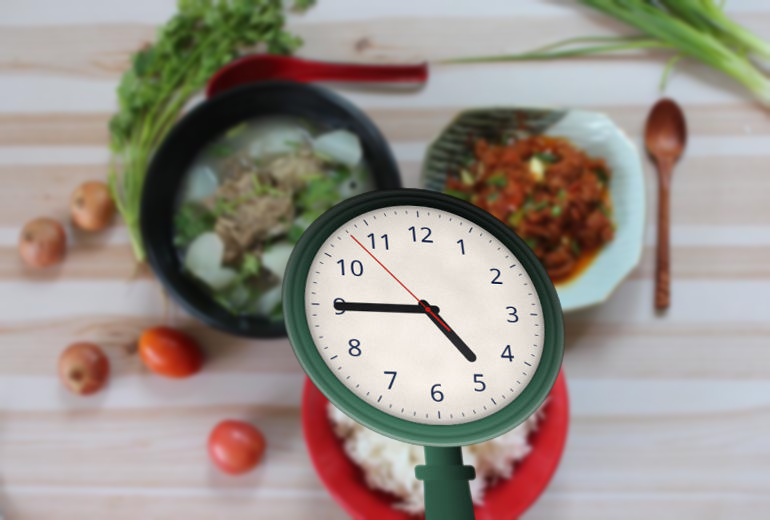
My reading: 4:44:53
